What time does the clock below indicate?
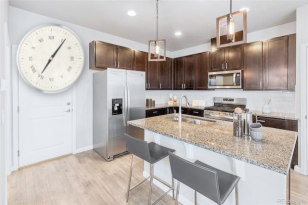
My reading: 7:06
